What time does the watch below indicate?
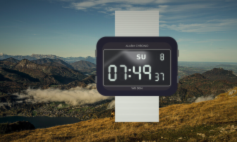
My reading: 7:49
